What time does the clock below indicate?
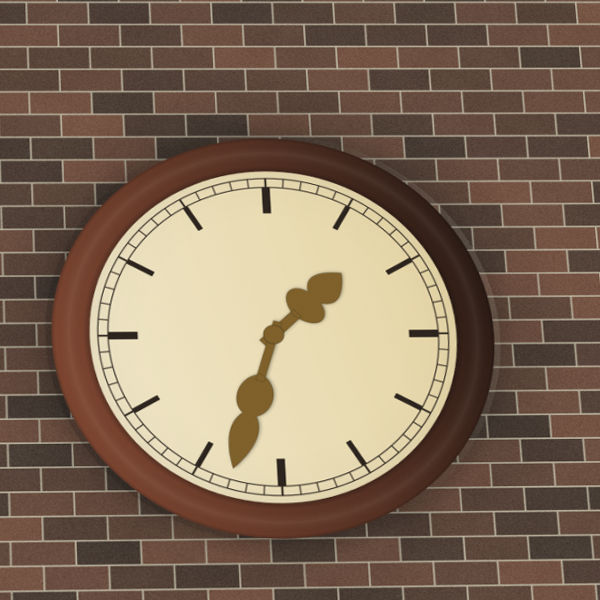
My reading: 1:33
